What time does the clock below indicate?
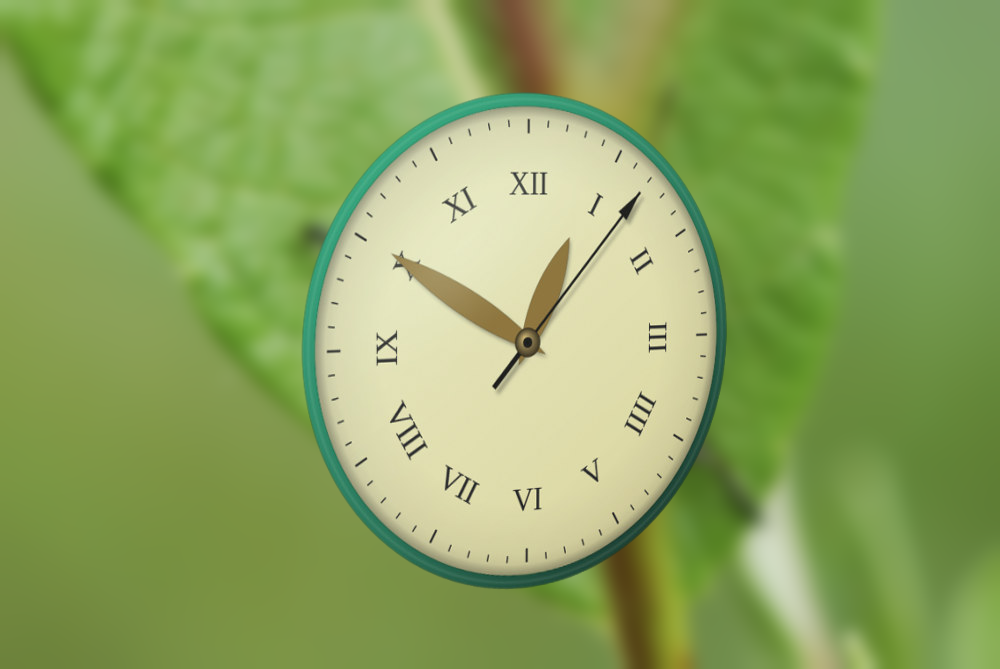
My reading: 12:50:07
